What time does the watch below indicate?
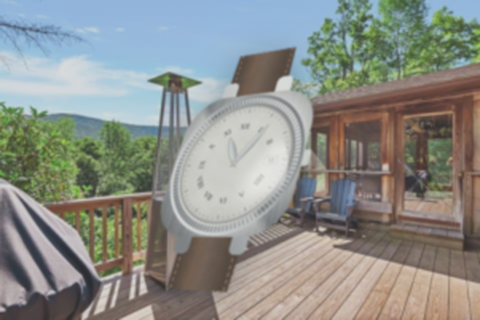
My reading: 11:06
